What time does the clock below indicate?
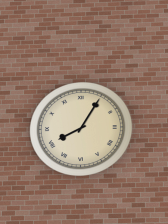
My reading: 8:05
